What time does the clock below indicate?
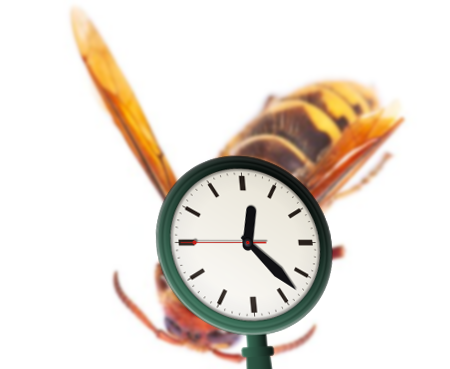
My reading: 12:22:45
